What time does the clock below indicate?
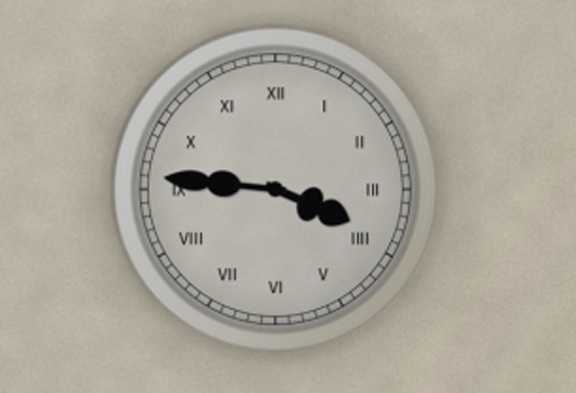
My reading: 3:46
